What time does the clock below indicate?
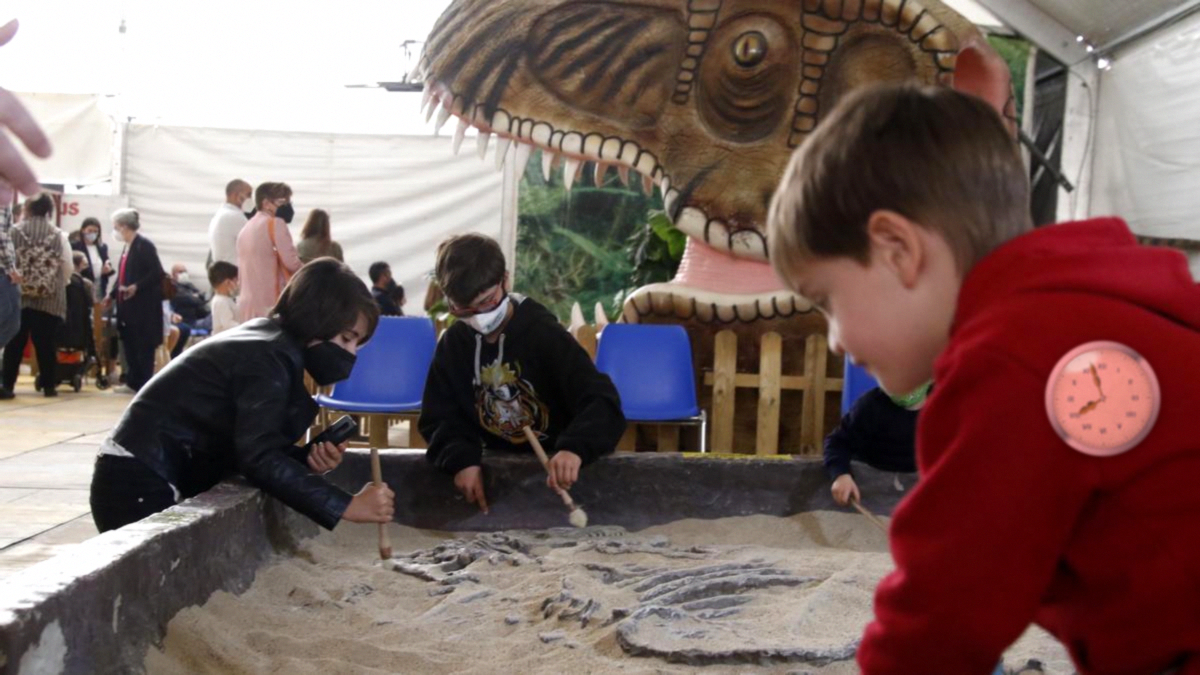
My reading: 7:57
